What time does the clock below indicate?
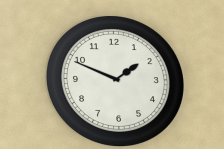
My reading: 1:49
